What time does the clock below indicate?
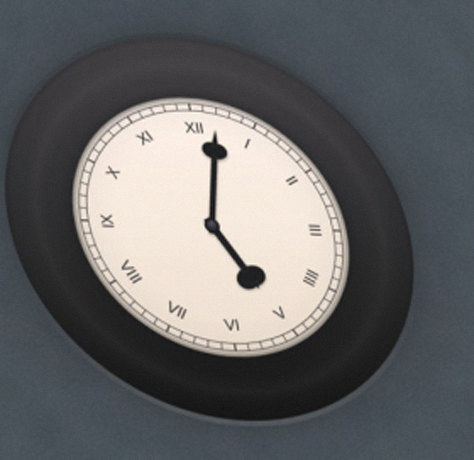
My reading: 5:02
